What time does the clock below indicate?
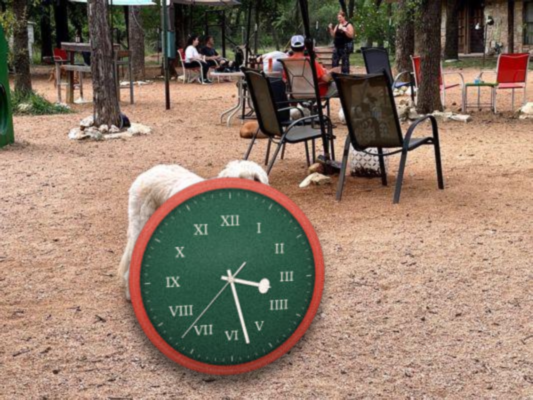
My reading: 3:27:37
